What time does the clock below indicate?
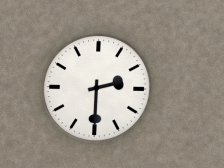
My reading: 2:30
